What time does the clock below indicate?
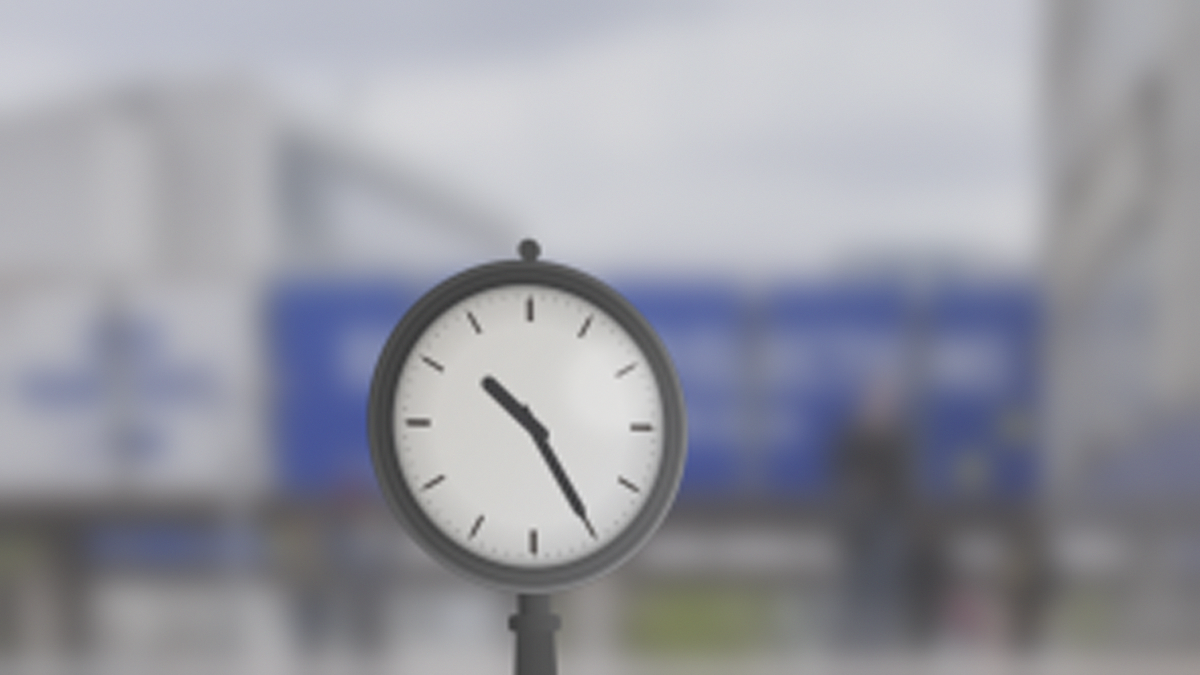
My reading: 10:25
